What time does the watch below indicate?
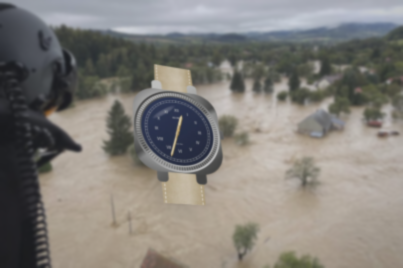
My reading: 12:33
